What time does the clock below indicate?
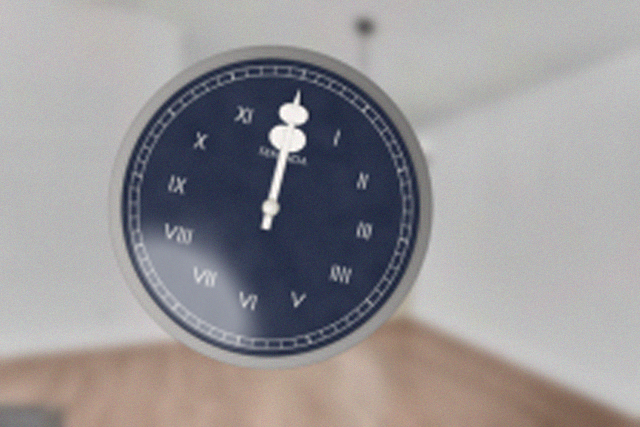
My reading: 12:00
